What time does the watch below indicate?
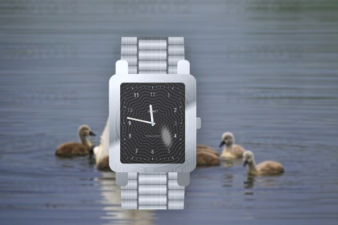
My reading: 11:47
